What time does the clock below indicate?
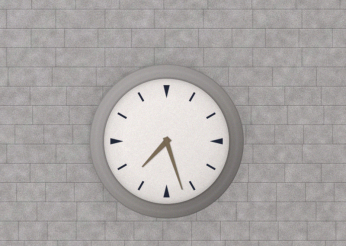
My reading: 7:27
